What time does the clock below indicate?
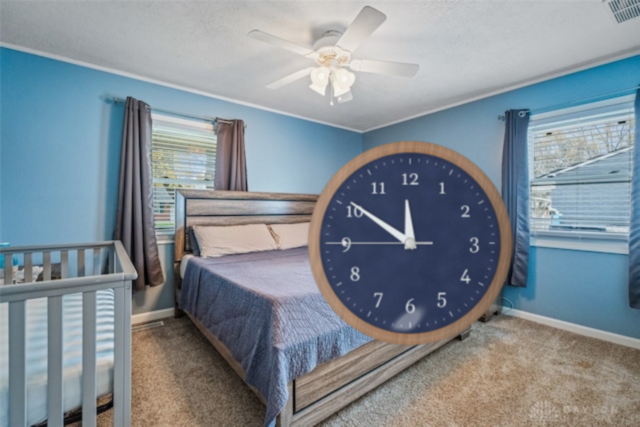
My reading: 11:50:45
